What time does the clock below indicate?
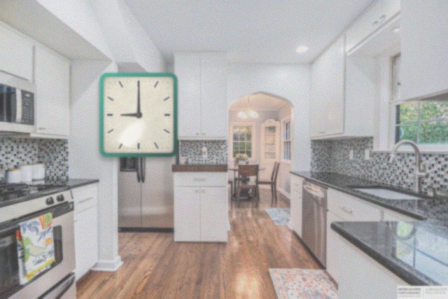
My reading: 9:00
